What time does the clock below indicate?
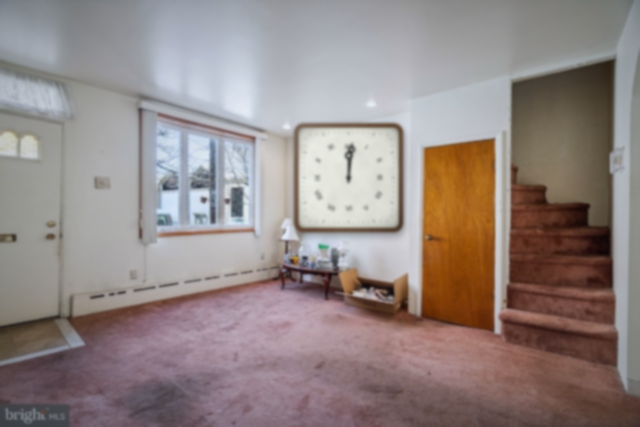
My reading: 12:01
